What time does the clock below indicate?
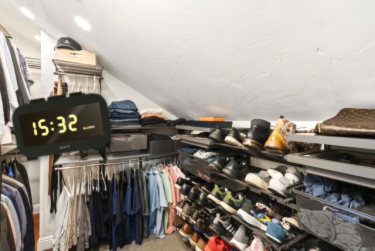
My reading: 15:32
